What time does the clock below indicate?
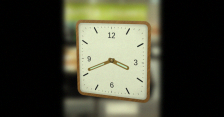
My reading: 3:41
